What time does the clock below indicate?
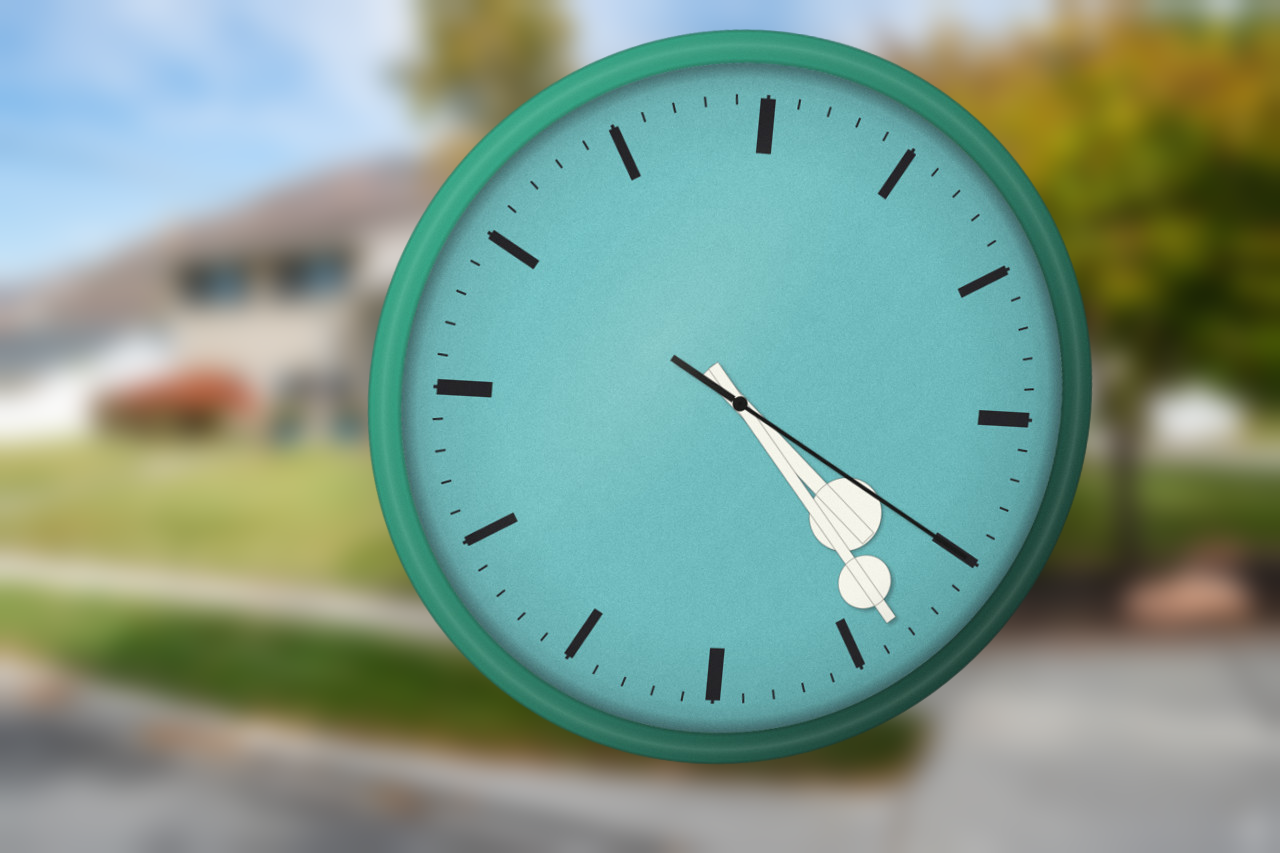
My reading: 4:23:20
